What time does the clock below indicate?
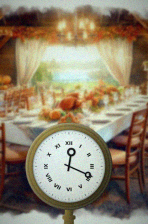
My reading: 12:19
